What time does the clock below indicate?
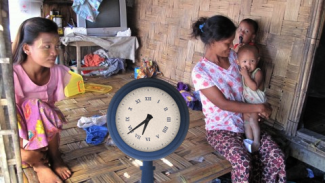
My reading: 6:39
